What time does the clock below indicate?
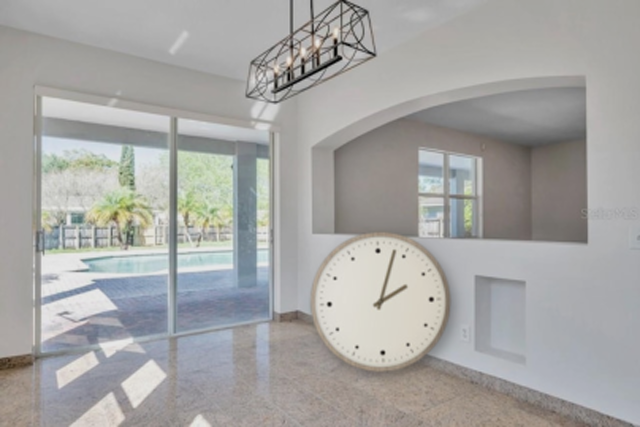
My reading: 2:03
